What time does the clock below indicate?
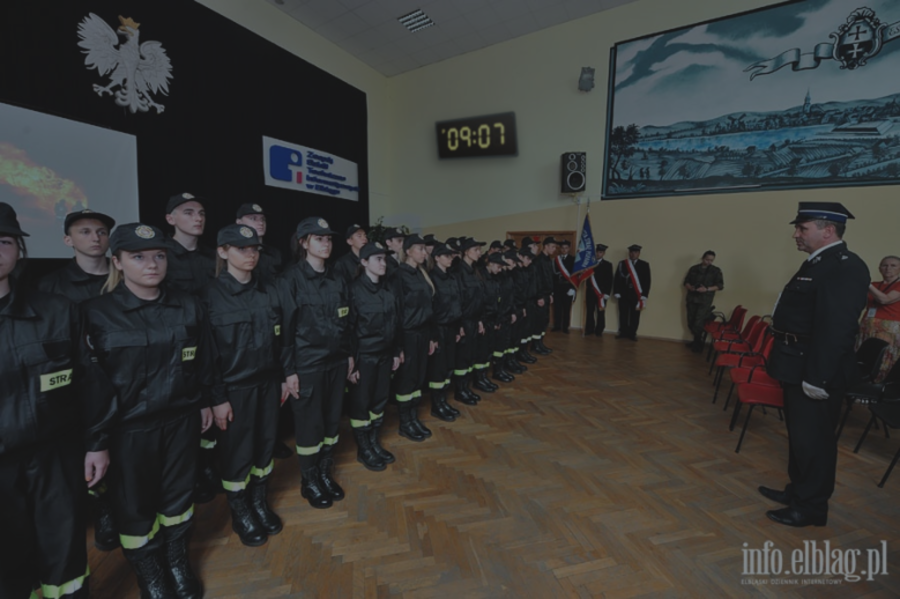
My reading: 9:07
